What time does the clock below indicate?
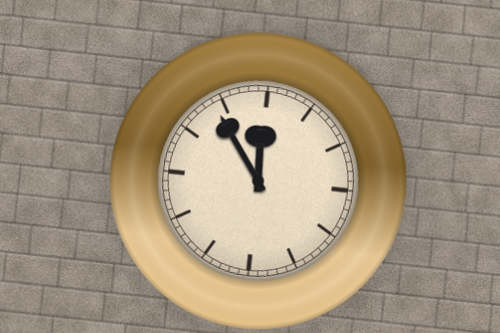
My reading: 11:54
